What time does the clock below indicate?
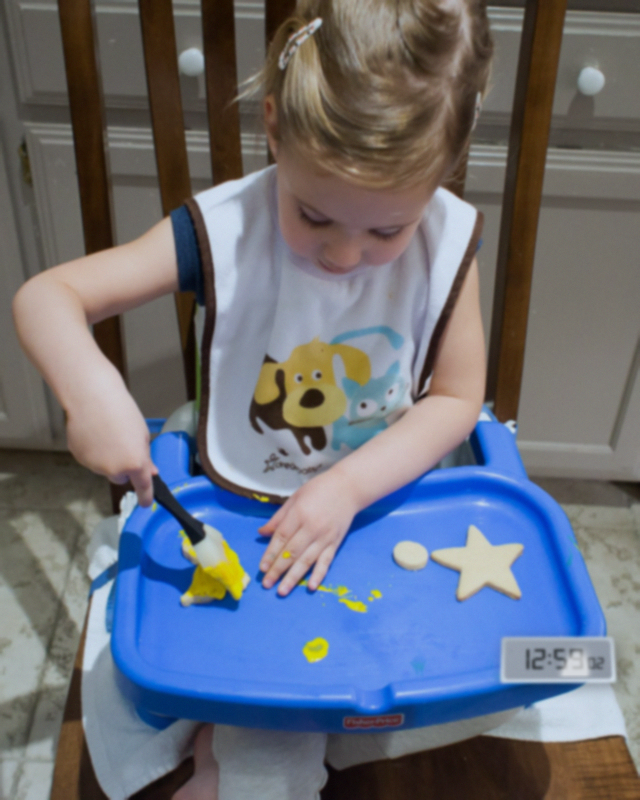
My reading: 12:59
